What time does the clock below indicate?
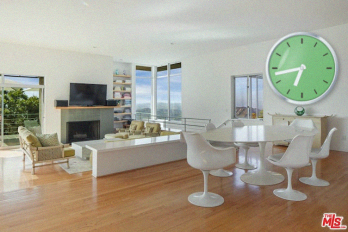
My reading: 6:43
